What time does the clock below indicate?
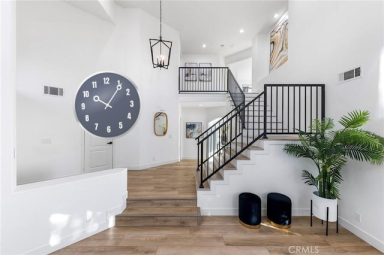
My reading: 10:06
